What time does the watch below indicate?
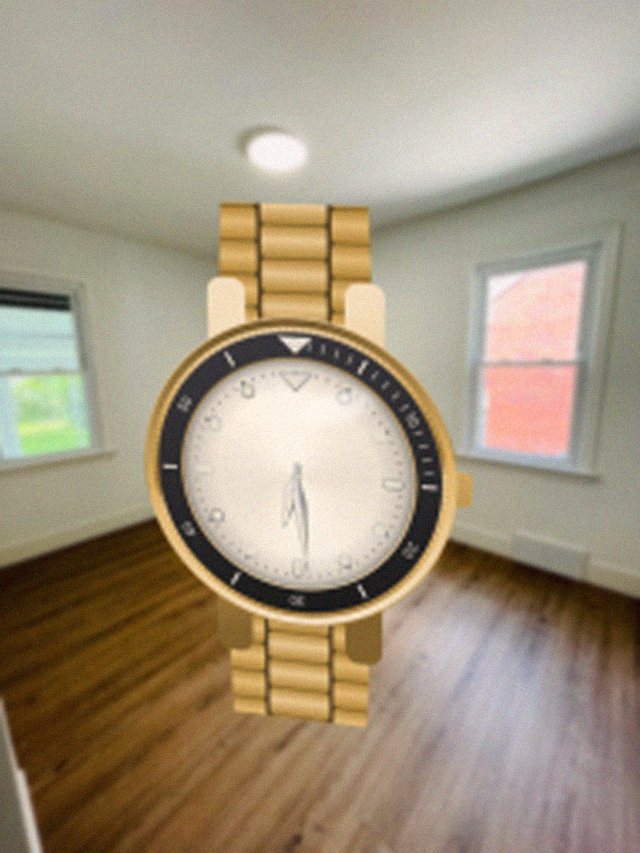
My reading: 6:29
